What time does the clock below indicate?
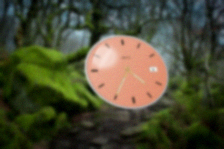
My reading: 4:35
